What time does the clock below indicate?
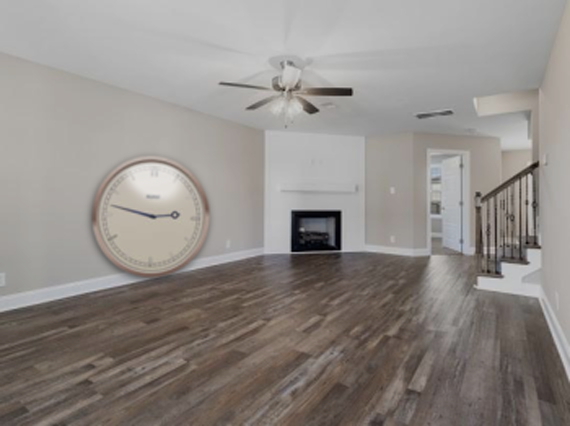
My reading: 2:47
